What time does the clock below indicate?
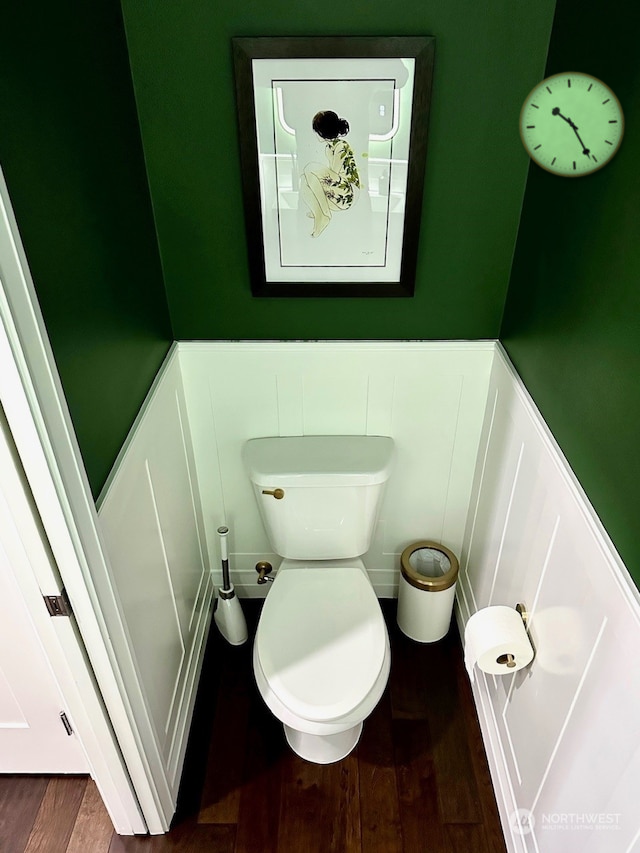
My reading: 10:26
